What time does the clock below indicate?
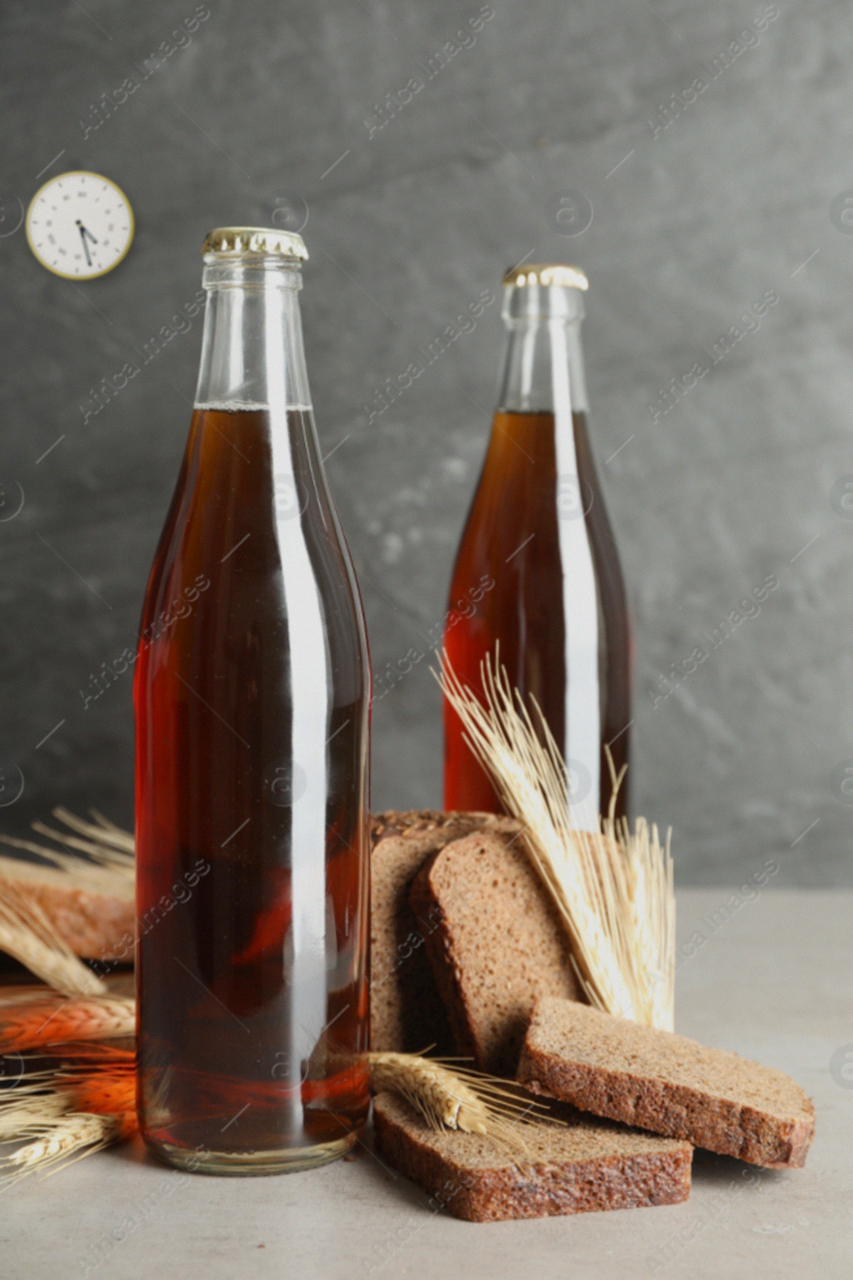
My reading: 4:27
